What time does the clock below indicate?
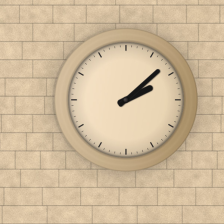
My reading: 2:08
